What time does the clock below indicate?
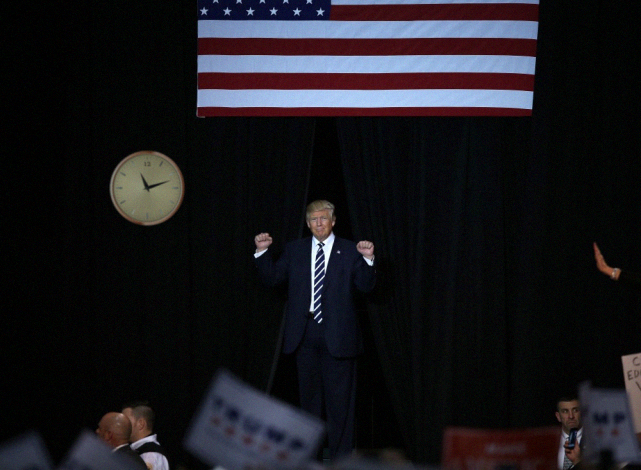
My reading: 11:12
